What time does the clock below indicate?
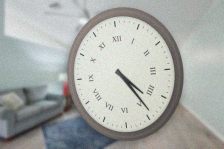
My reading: 4:24
